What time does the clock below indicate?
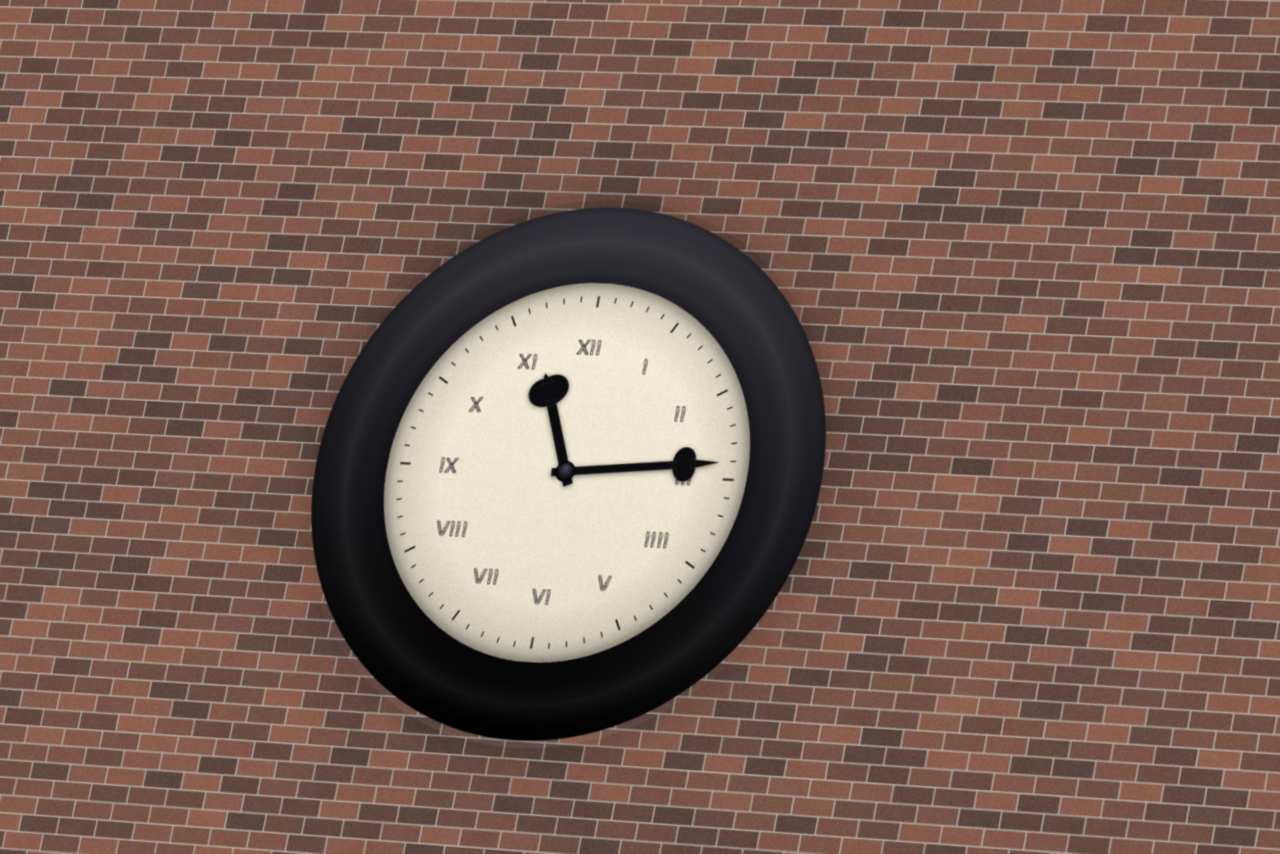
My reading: 11:14
